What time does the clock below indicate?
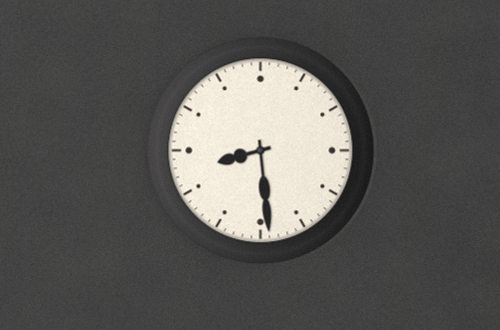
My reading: 8:29
